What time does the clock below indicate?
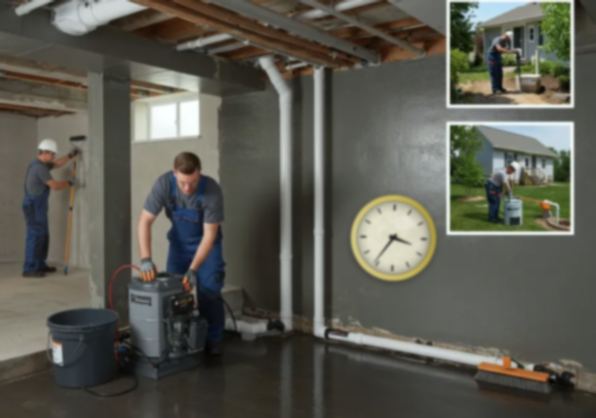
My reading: 3:36
